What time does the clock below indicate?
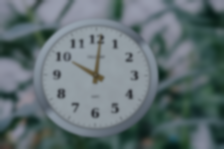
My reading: 10:01
